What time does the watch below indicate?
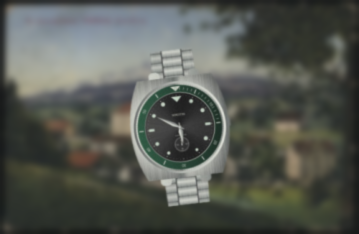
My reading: 5:50
